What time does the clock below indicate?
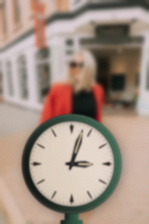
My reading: 3:03
